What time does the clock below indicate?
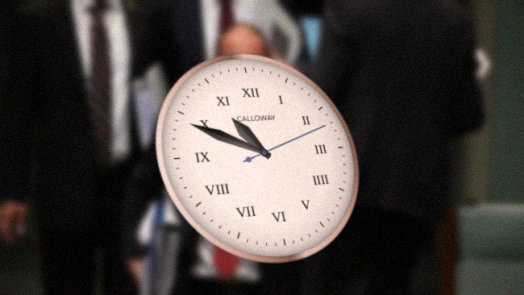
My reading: 10:49:12
